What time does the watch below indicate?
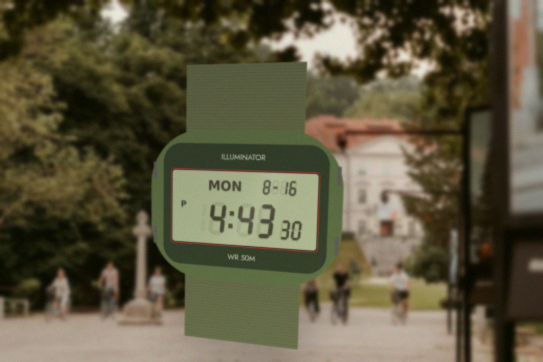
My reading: 4:43:30
